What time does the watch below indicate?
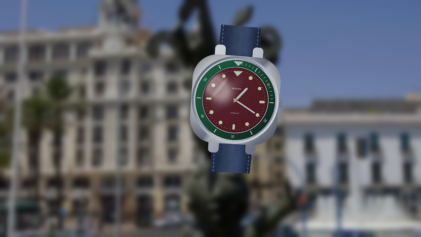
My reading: 1:20
